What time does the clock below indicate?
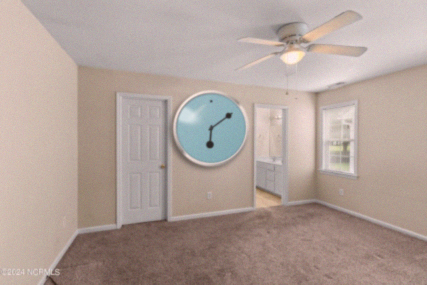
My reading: 6:09
